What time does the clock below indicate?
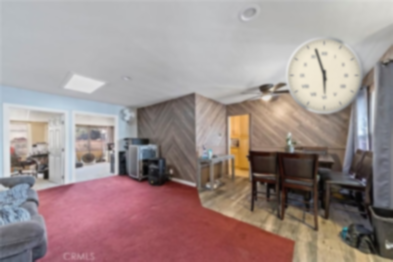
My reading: 5:57
